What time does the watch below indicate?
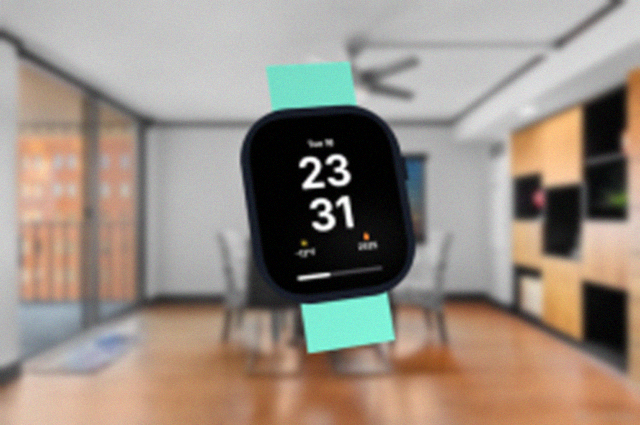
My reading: 23:31
